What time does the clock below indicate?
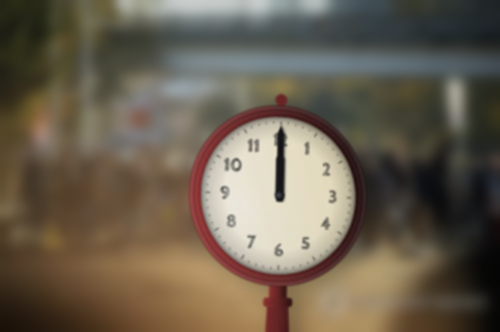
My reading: 12:00
